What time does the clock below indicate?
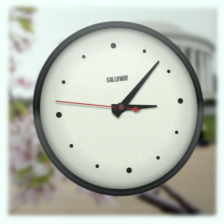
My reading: 3:07:47
